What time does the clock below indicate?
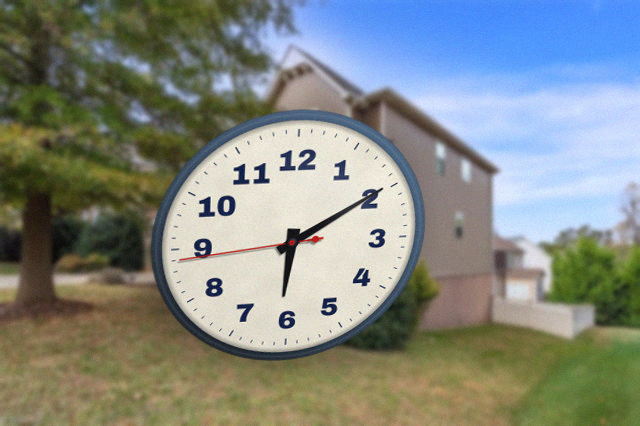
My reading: 6:09:44
